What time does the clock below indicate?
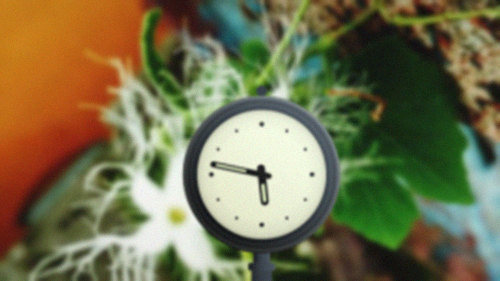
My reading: 5:47
